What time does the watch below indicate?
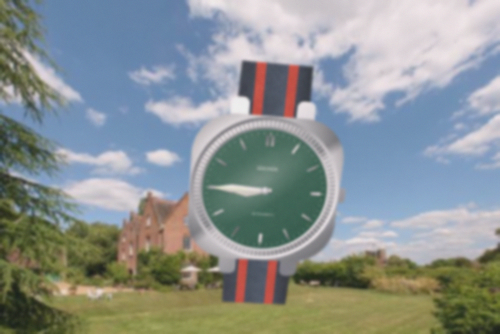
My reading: 8:45
